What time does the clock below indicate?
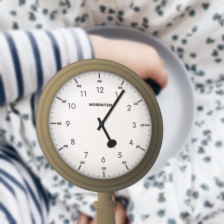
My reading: 5:06
